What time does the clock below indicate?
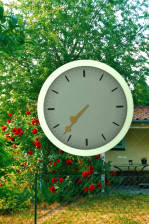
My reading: 7:37
